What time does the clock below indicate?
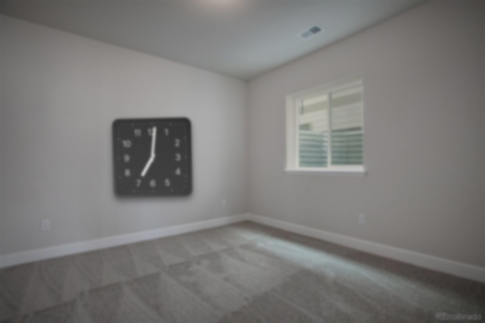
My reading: 7:01
